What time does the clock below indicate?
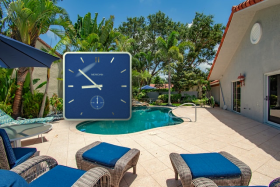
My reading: 8:52
